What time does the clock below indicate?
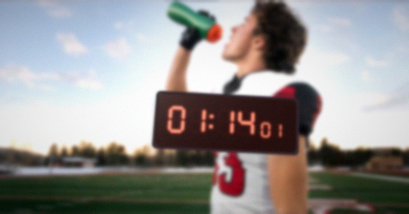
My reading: 1:14:01
